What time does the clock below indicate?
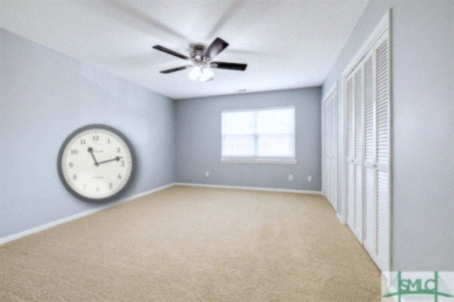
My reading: 11:13
